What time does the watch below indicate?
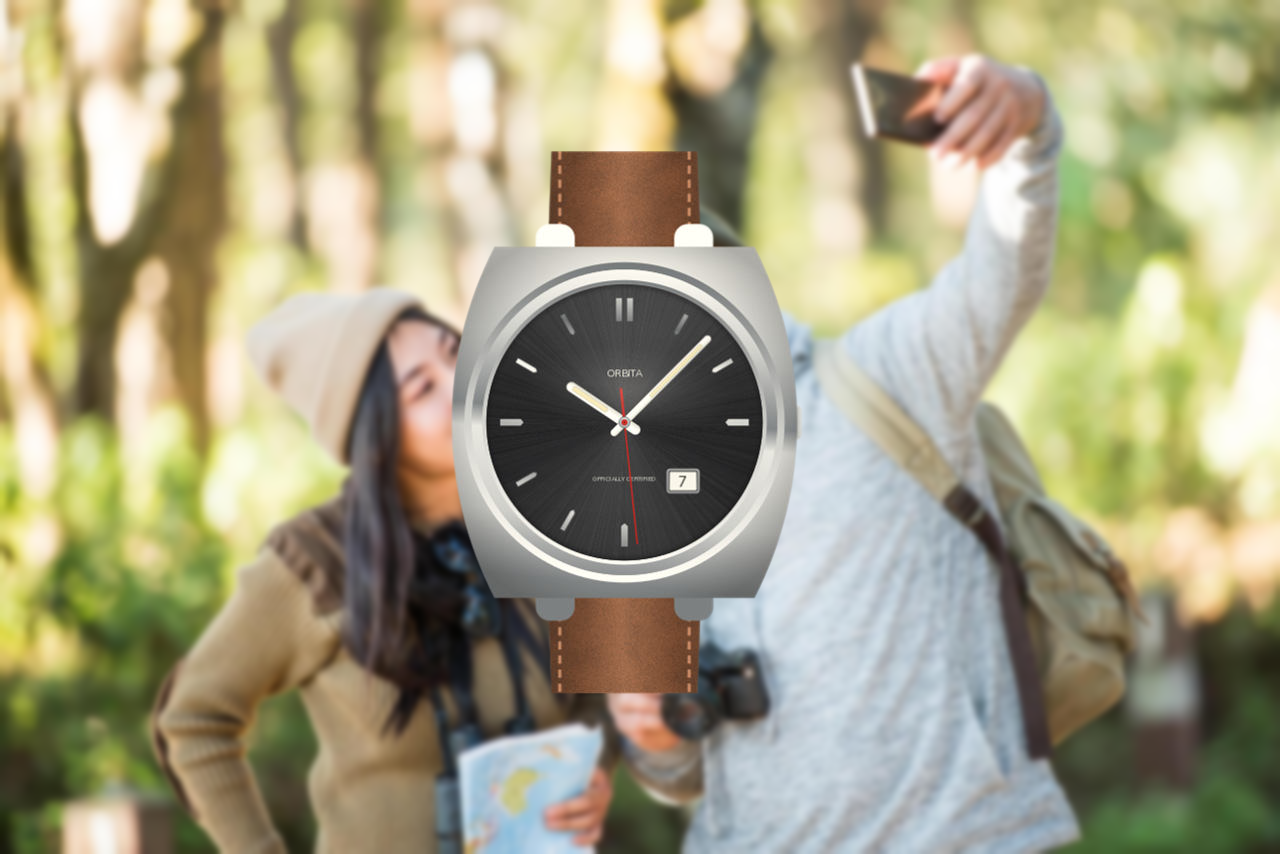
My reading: 10:07:29
